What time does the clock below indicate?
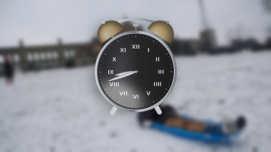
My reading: 8:42
